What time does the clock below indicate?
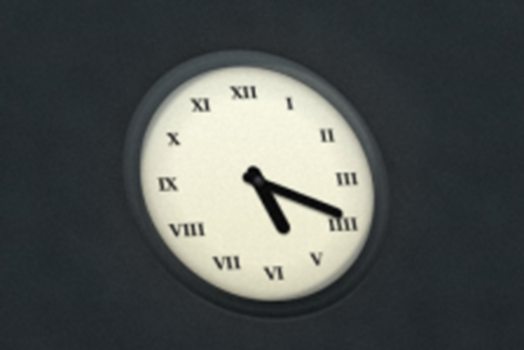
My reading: 5:19
